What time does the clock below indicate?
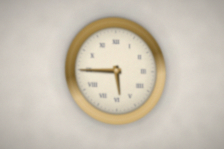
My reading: 5:45
